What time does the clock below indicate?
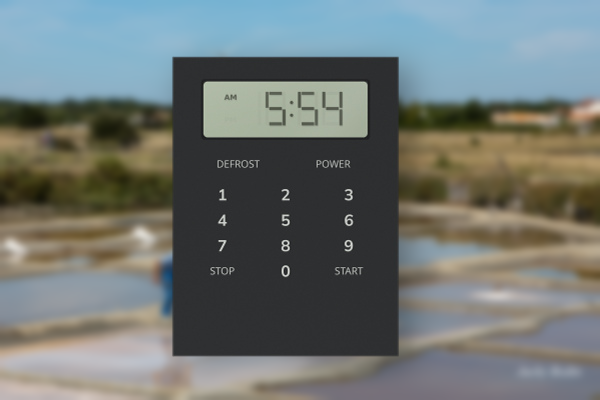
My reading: 5:54
